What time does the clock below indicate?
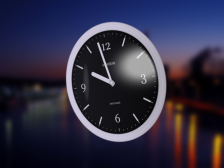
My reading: 9:58
